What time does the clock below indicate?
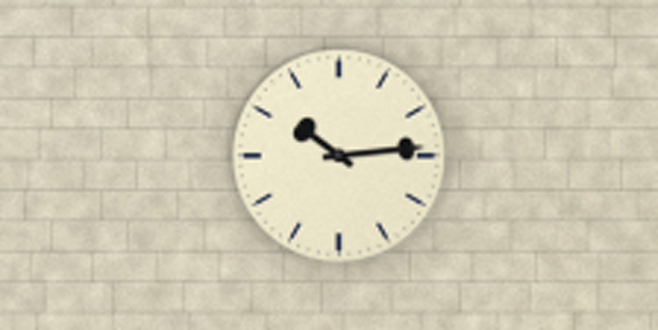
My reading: 10:14
